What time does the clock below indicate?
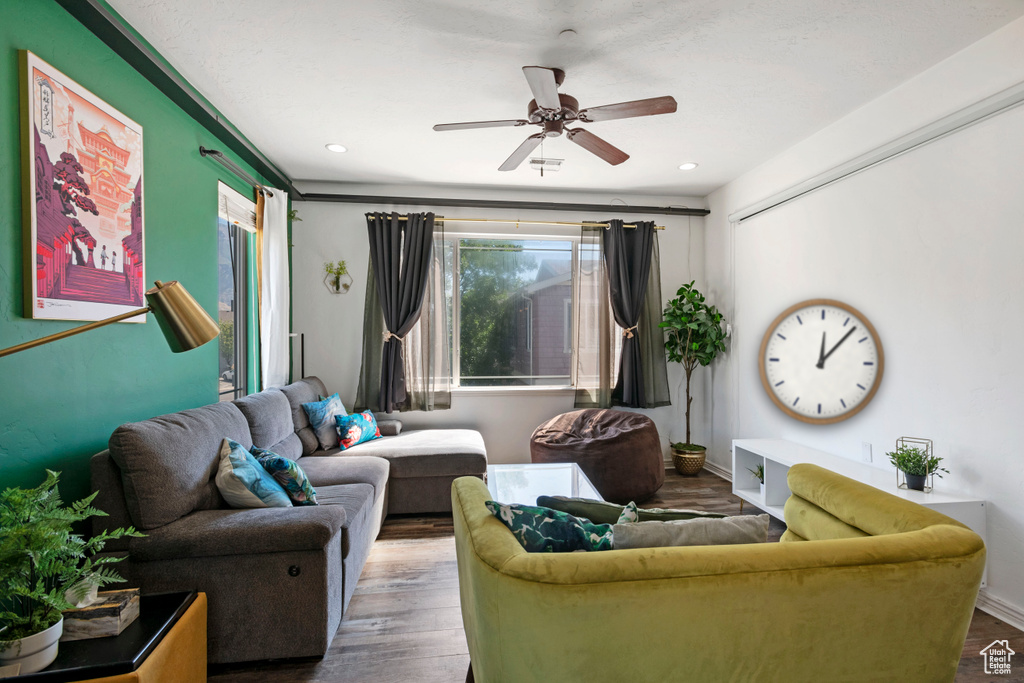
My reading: 12:07
